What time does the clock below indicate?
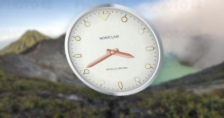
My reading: 3:41
